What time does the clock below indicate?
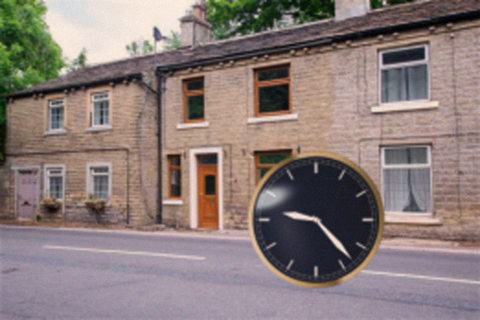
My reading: 9:23
